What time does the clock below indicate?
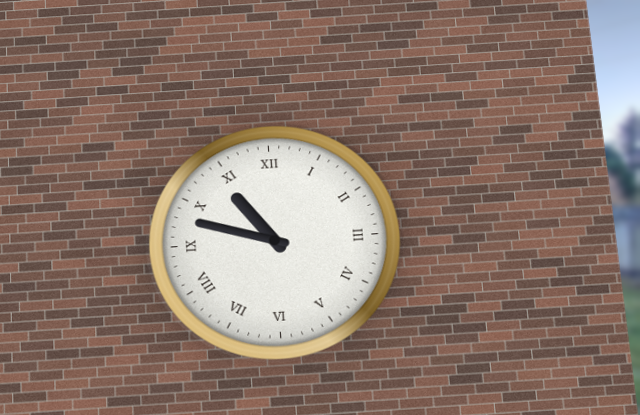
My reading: 10:48
